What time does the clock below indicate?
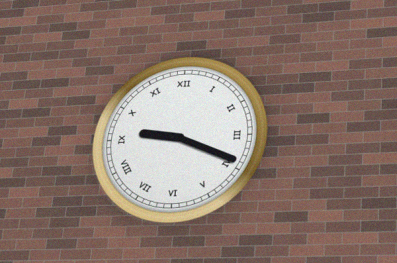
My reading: 9:19
